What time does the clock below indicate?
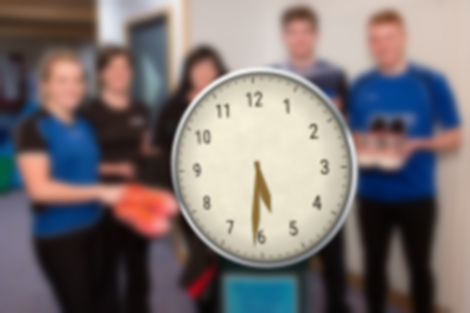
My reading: 5:31
